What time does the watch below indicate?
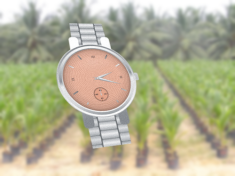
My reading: 2:18
